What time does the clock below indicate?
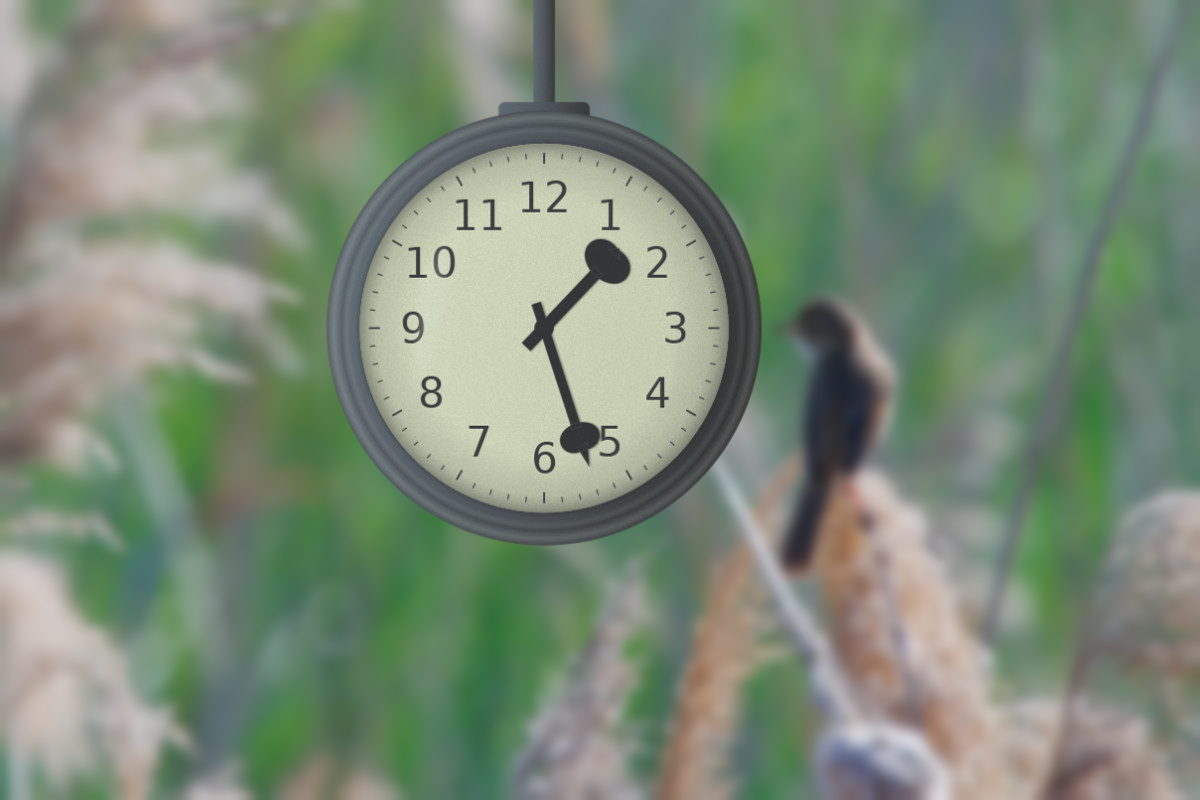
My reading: 1:27
